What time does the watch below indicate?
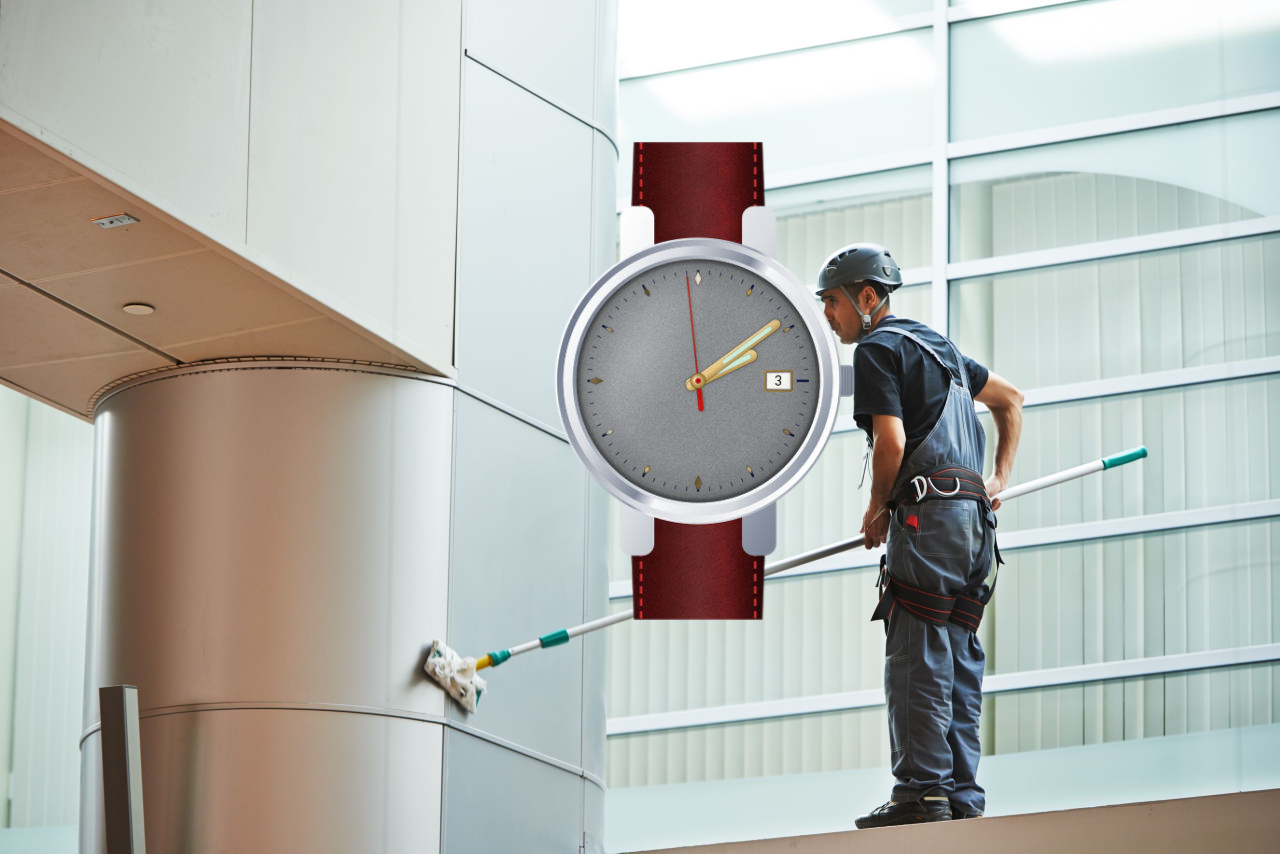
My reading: 2:08:59
